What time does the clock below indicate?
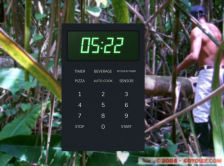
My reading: 5:22
